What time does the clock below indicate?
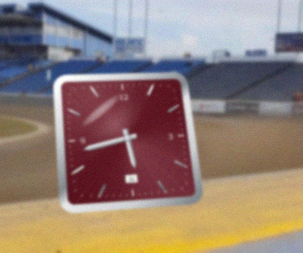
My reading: 5:43
